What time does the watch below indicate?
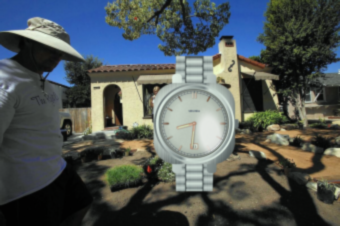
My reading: 8:31
